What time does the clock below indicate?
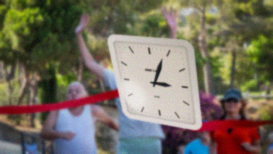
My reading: 3:04
